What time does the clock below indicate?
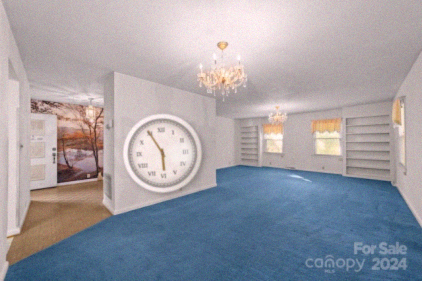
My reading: 5:55
